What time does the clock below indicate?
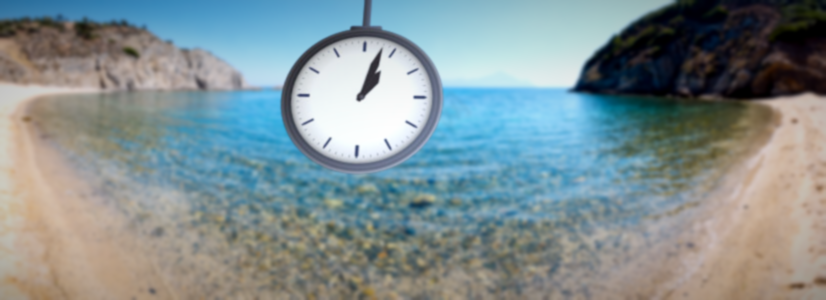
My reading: 1:03
